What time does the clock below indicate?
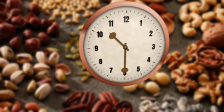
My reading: 10:30
